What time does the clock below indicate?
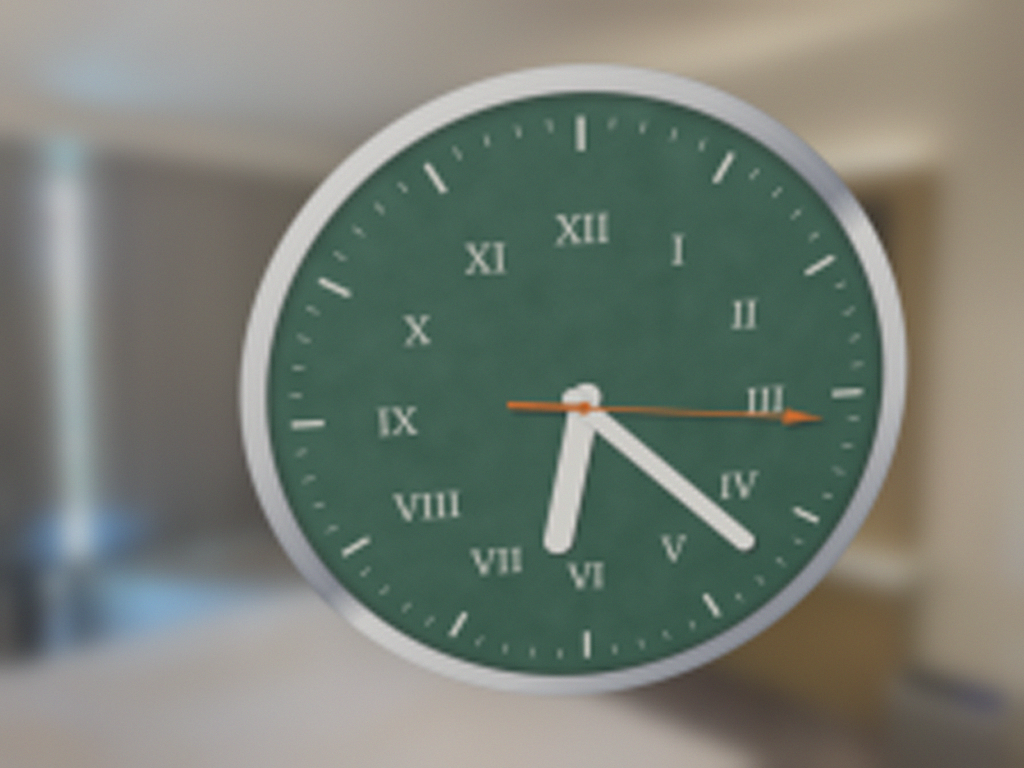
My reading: 6:22:16
